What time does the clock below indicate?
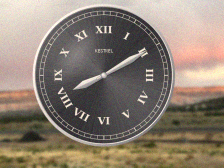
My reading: 8:10
